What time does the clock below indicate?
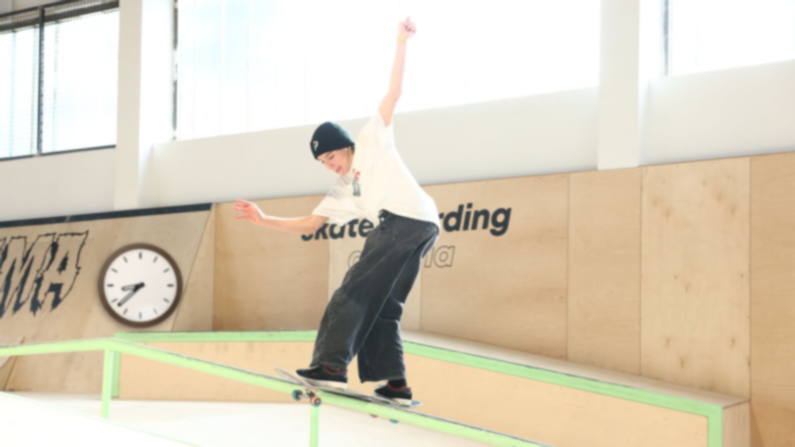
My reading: 8:38
